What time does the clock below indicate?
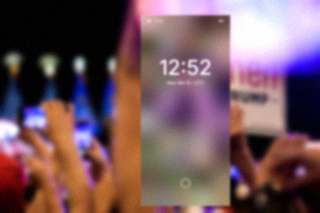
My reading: 12:52
